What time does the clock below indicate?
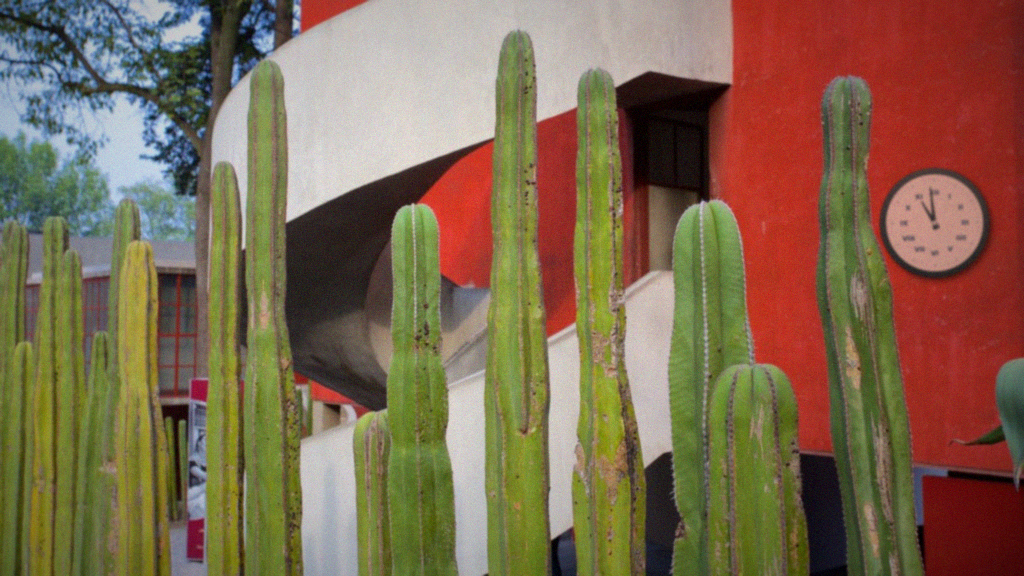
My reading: 10:59
